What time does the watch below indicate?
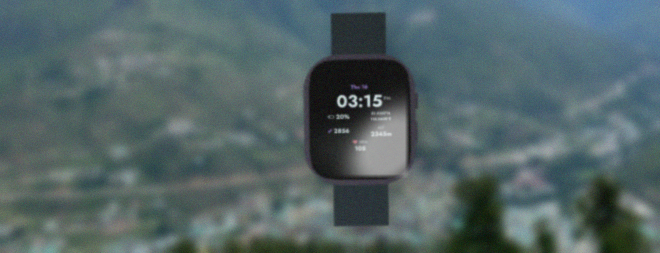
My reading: 3:15
